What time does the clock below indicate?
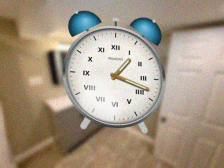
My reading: 1:18
